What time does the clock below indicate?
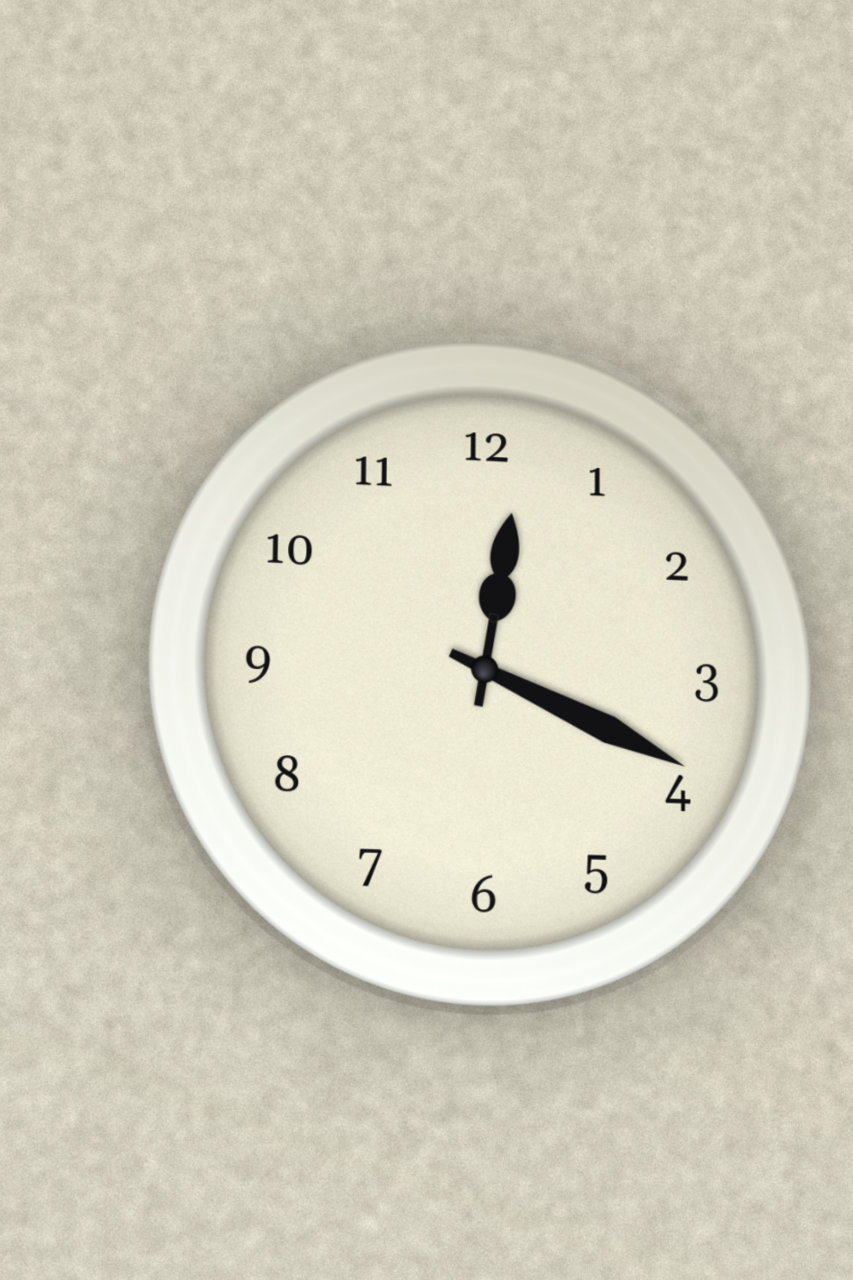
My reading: 12:19
